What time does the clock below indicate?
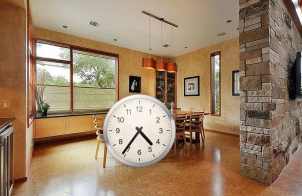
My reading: 4:36
